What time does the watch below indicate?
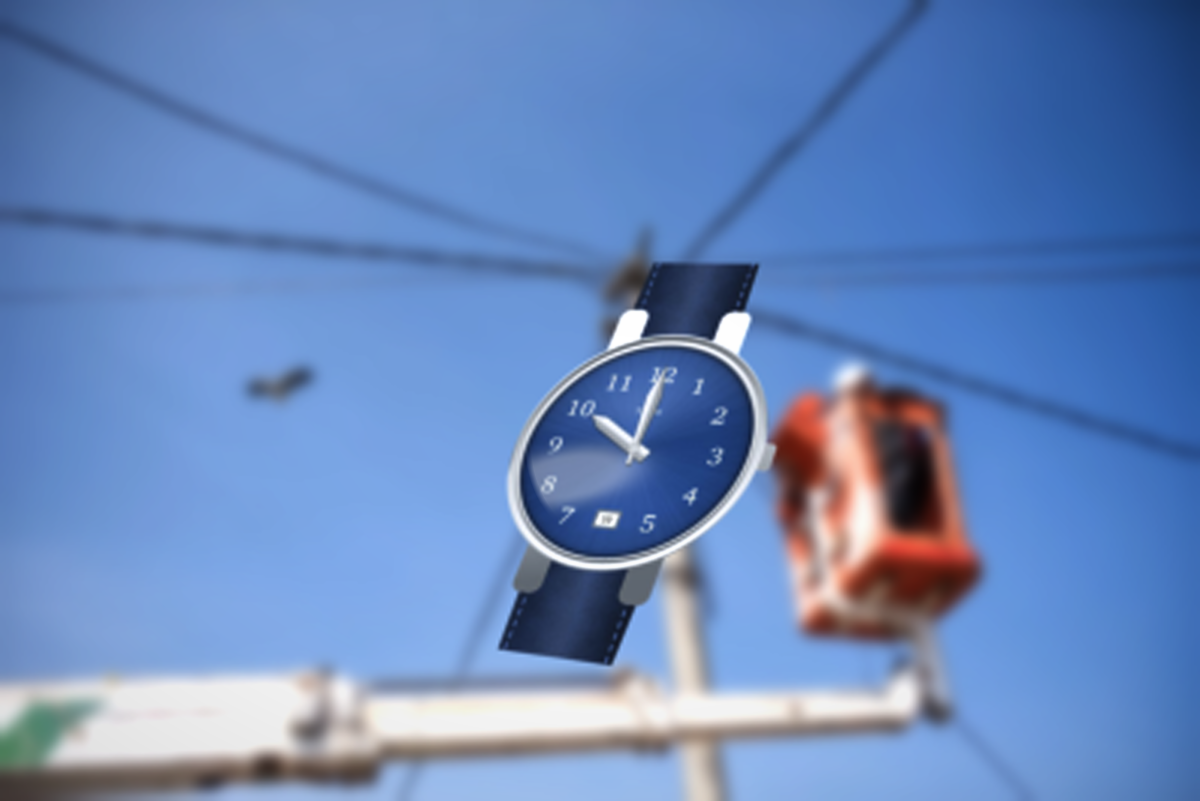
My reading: 10:00
